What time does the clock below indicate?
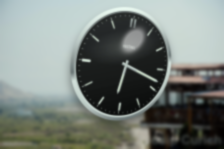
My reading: 6:18
